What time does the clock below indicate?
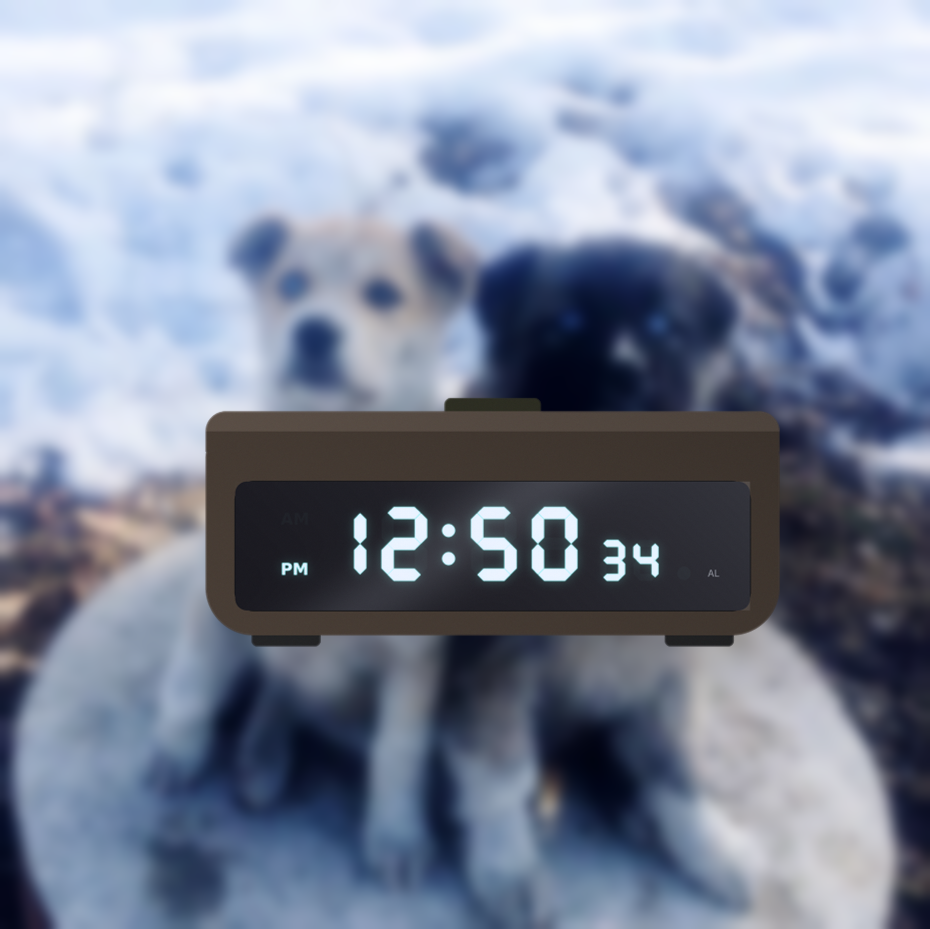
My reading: 12:50:34
